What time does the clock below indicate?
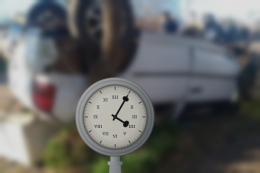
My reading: 4:05
